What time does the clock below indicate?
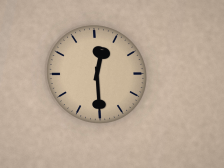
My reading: 12:30
